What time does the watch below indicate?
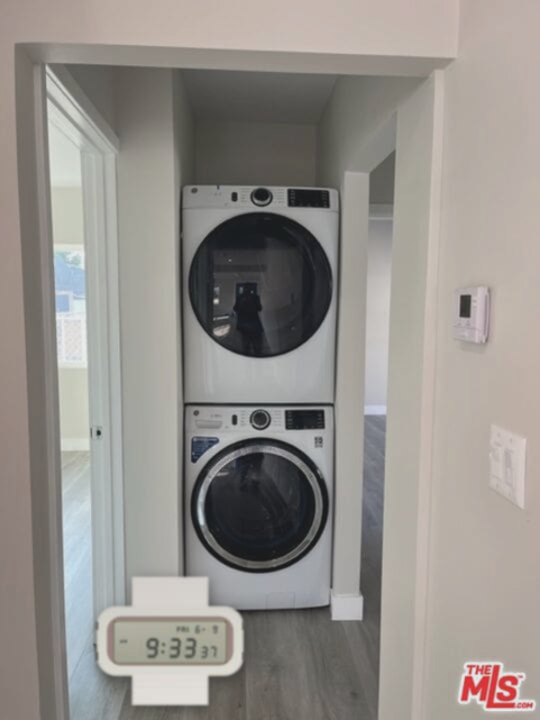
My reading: 9:33:37
